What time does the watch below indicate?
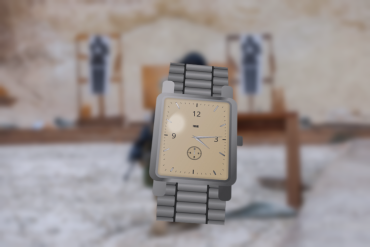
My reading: 4:14
